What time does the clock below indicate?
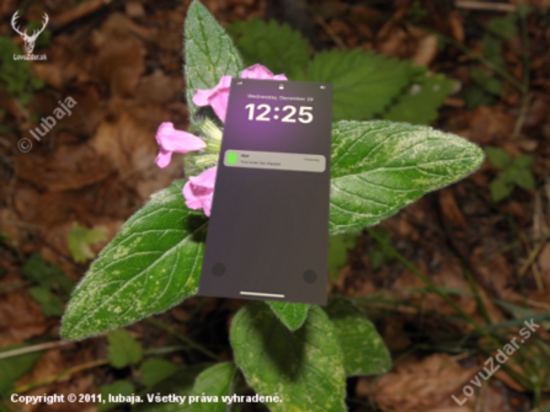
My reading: 12:25
